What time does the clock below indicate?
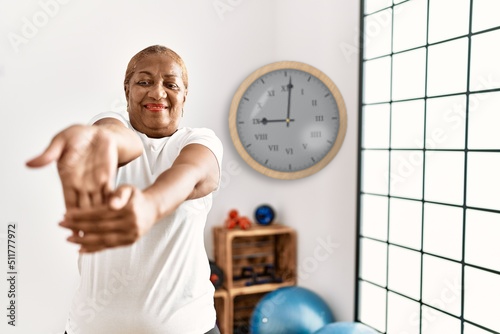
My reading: 9:01
